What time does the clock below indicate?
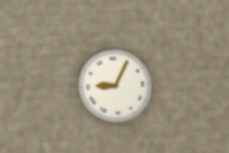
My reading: 9:05
